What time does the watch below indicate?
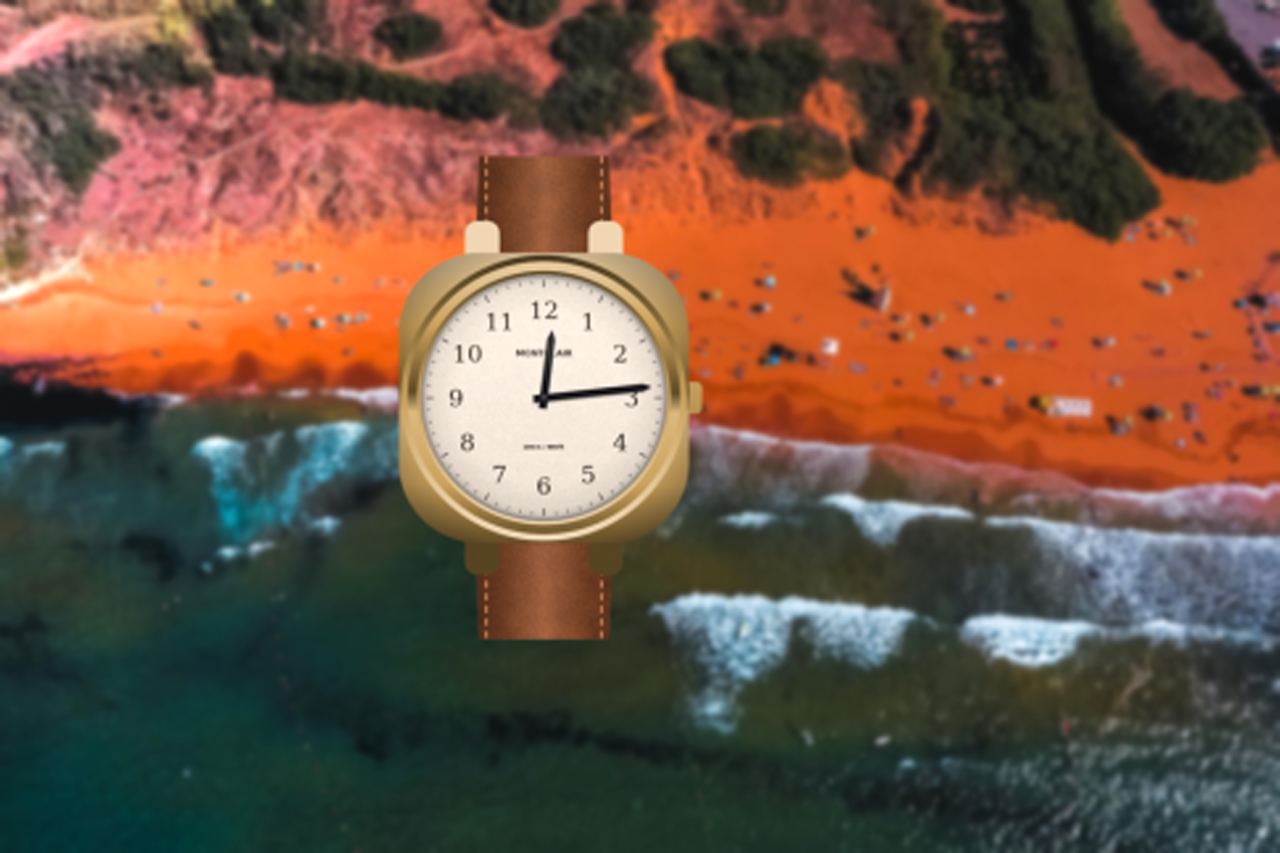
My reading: 12:14
